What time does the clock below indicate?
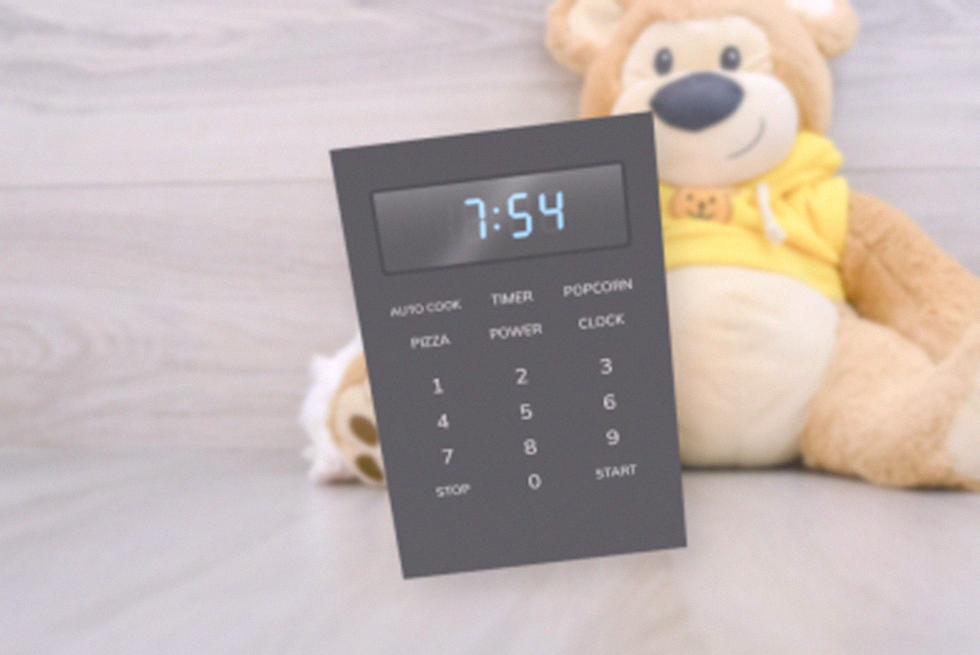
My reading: 7:54
